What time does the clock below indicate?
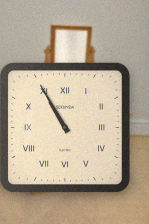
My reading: 10:55
